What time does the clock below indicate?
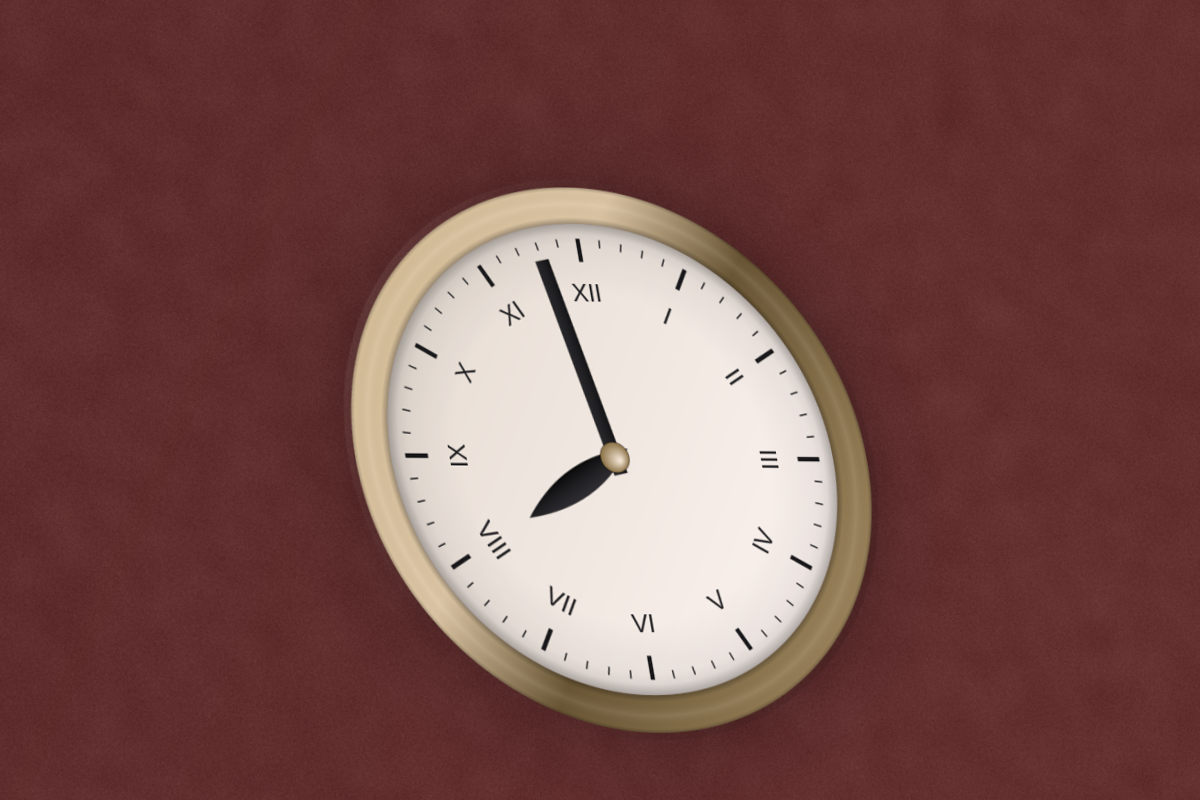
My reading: 7:58
